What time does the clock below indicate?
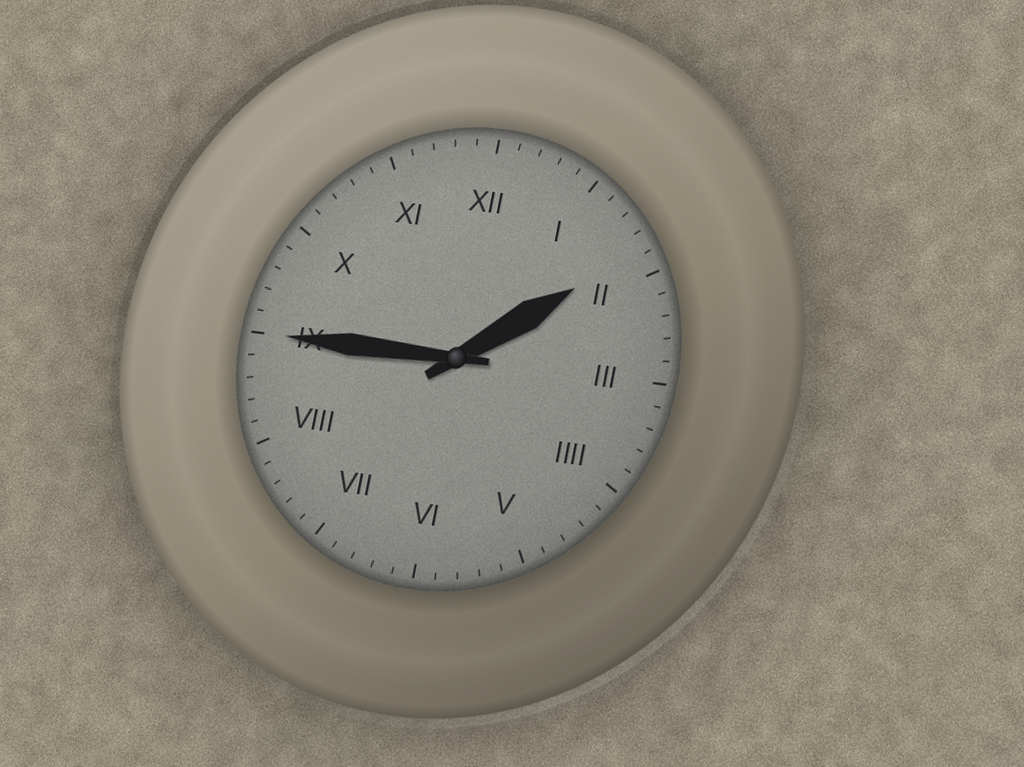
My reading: 1:45
